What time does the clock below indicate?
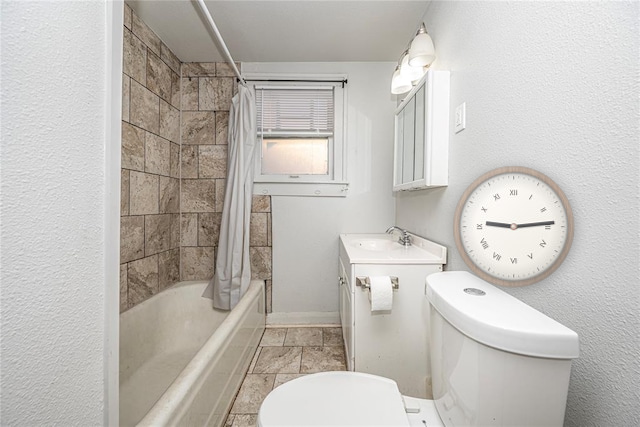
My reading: 9:14
